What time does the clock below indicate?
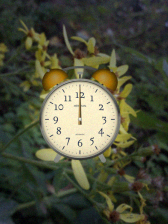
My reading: 12:00
